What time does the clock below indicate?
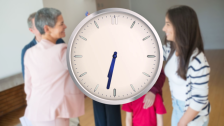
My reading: 6:32
